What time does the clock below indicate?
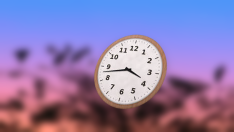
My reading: 3:43
